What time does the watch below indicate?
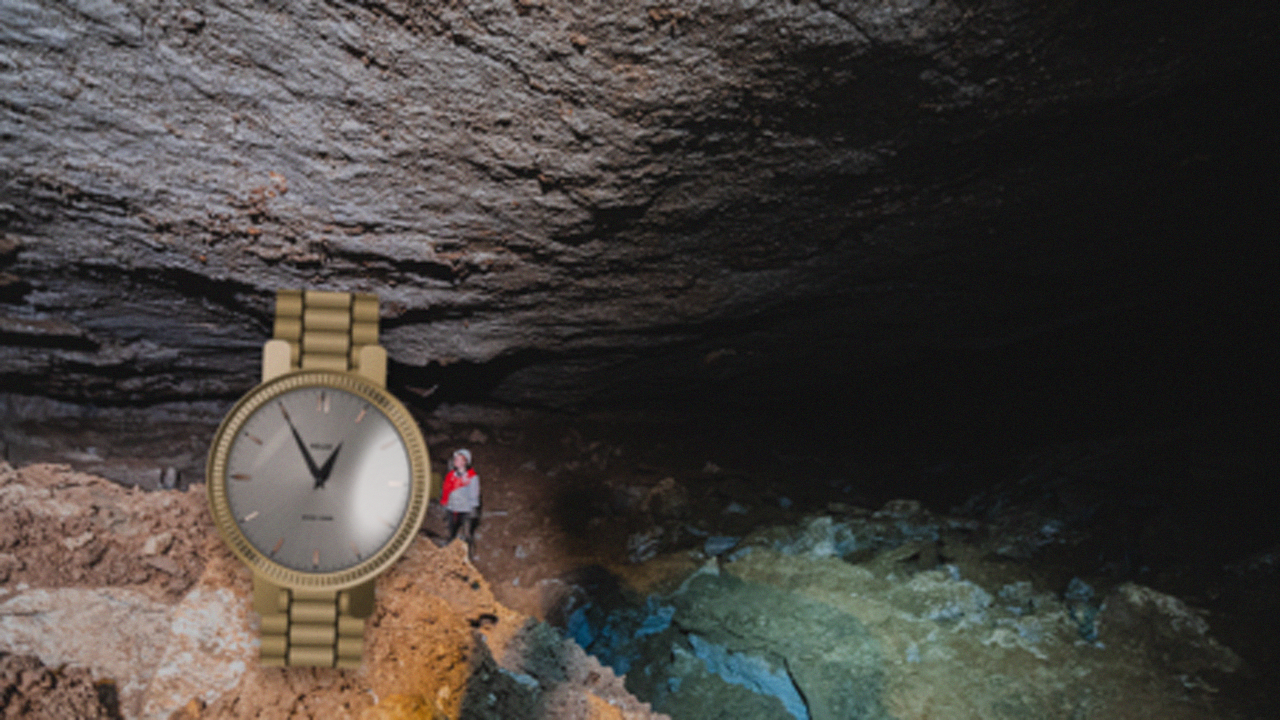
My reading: 12:55
